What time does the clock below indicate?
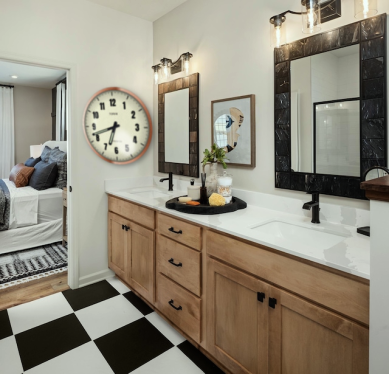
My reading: 6:42
